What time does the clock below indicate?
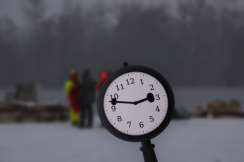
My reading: 2:48
